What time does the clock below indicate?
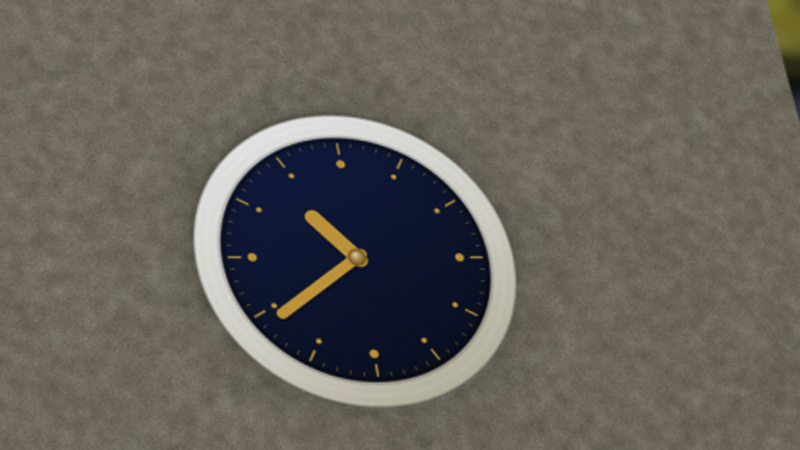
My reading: 10:39
